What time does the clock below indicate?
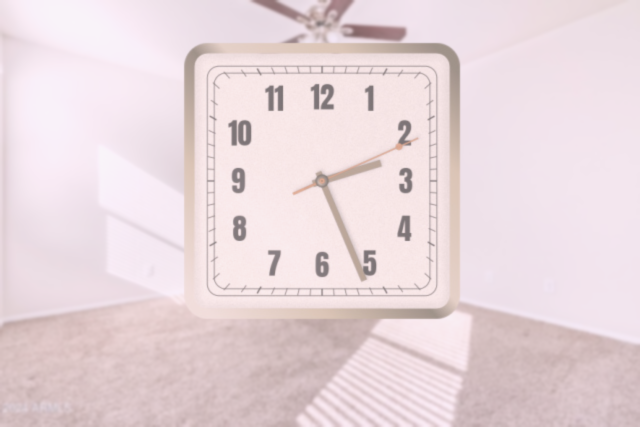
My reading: 2:26:11
